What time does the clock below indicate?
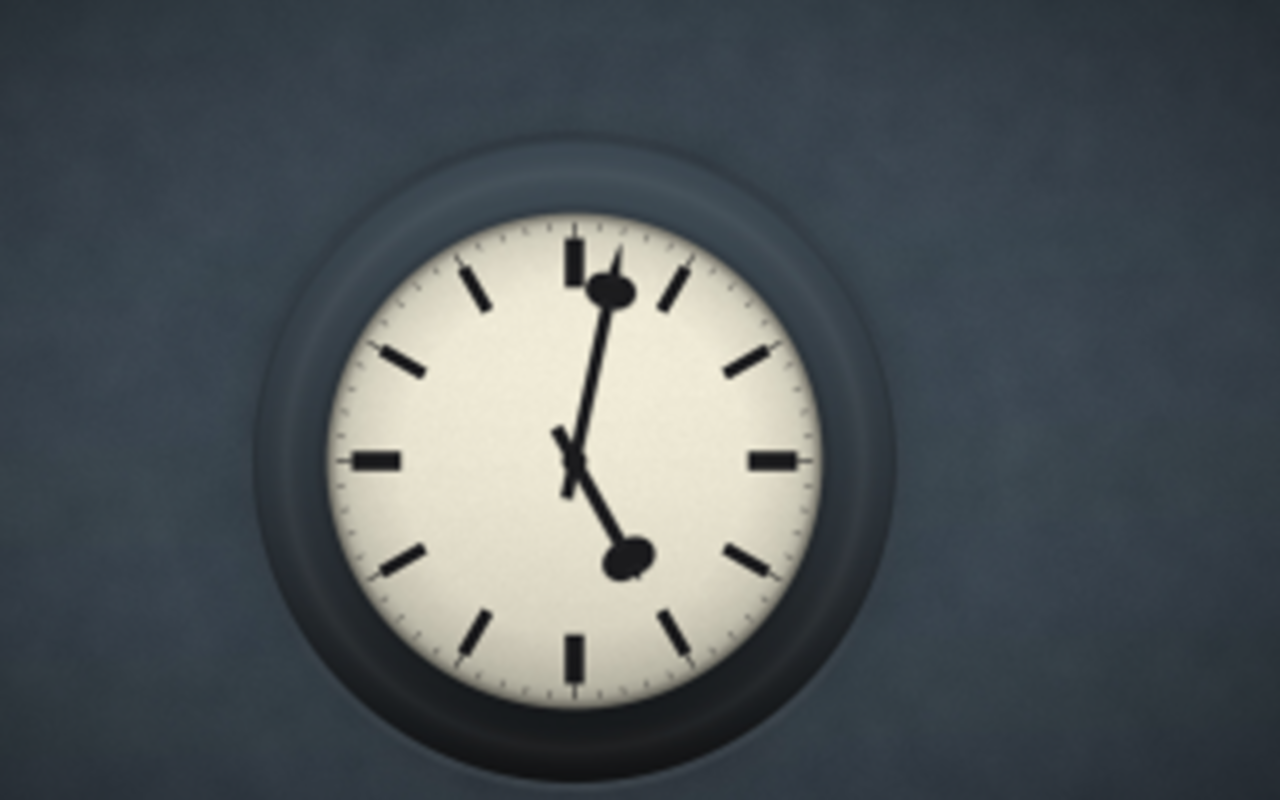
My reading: 5:02
